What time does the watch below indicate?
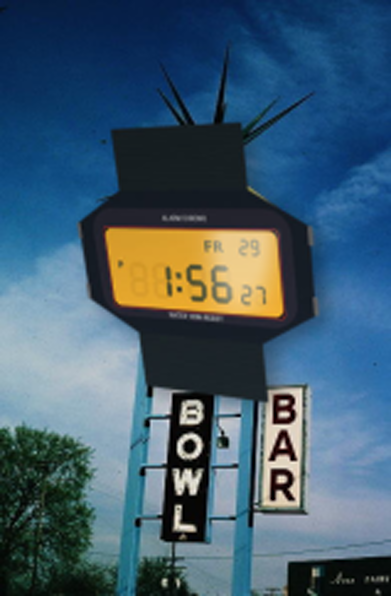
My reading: 1:56:27
